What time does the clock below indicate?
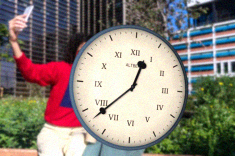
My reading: 12:38
